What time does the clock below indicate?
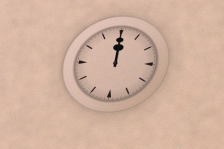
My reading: 12:00
